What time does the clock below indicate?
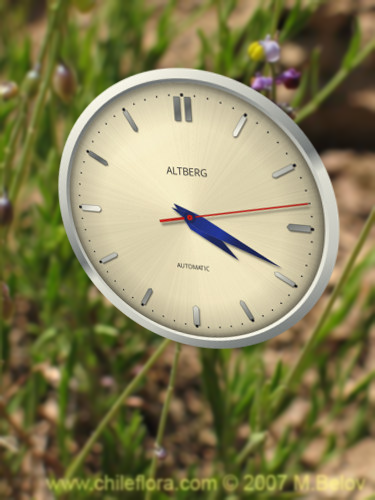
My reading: 4:19:13
